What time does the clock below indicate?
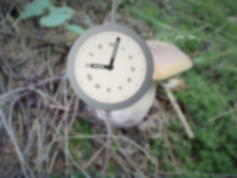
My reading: 9:02
